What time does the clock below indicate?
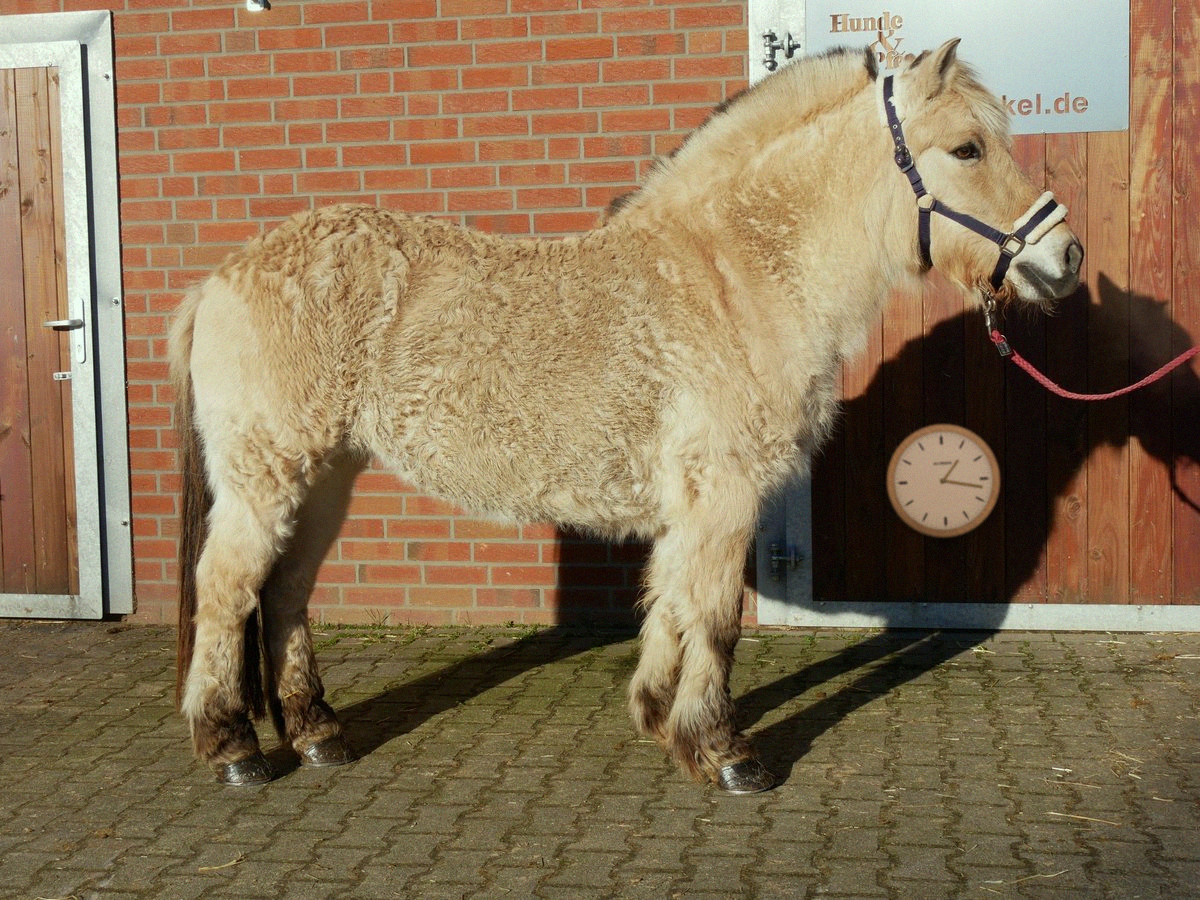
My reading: 1:17
